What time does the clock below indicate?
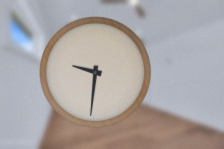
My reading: 9:31
